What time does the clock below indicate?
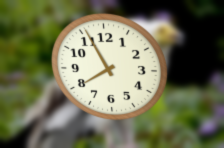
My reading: 7:56
